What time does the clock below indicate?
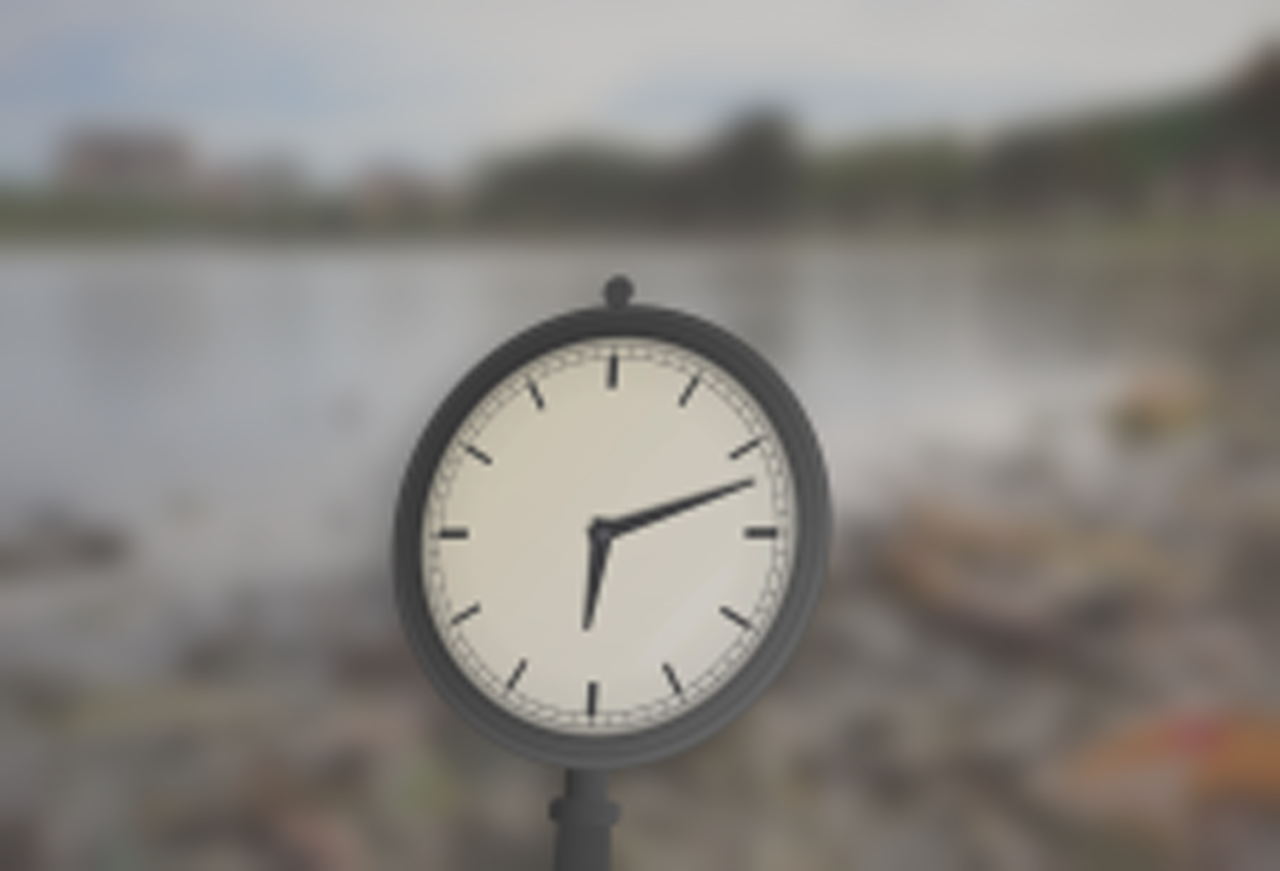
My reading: 6:12
